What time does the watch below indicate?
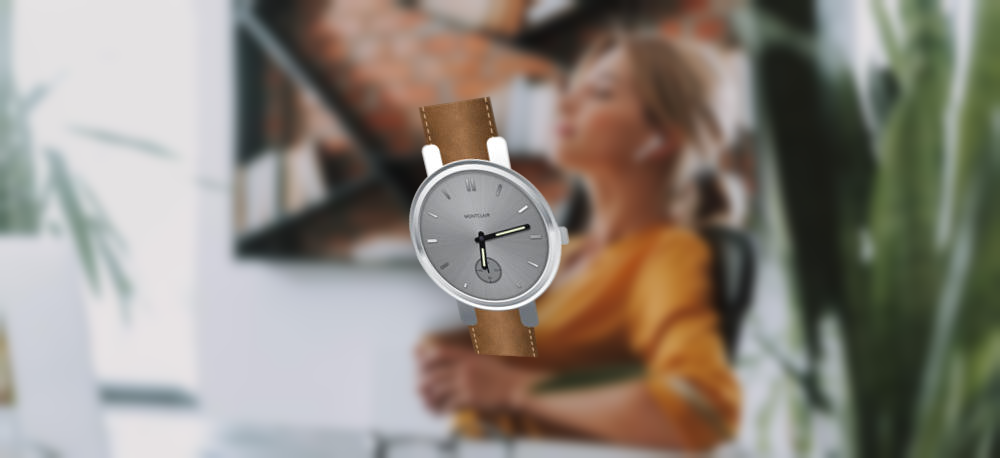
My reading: 6:13
